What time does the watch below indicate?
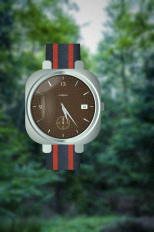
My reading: 5:24
